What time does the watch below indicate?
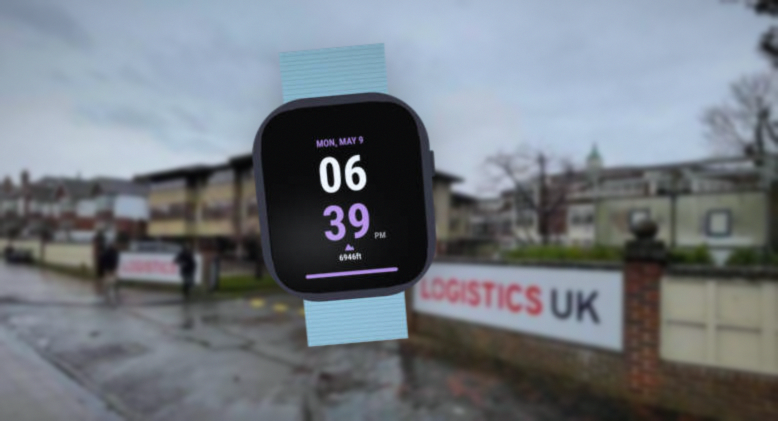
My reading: 6:39
